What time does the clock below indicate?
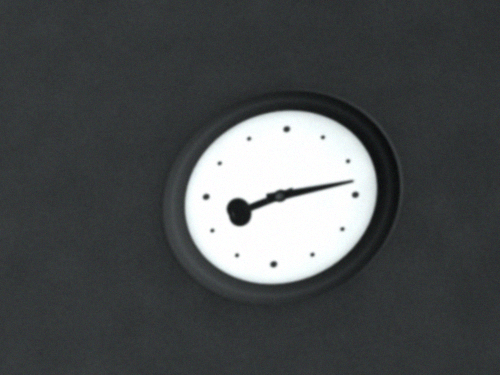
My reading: 8:13
